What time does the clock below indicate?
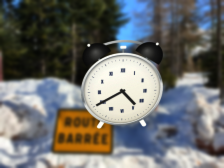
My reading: 4:40
